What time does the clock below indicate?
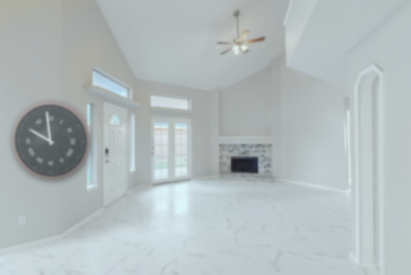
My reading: 9:59
